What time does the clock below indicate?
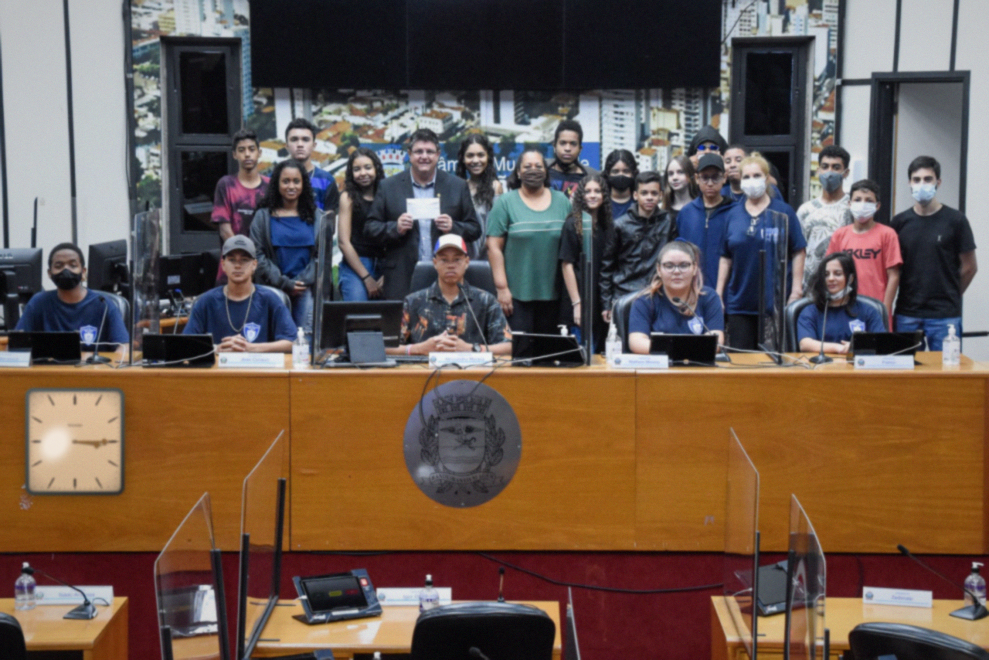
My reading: 3:15
